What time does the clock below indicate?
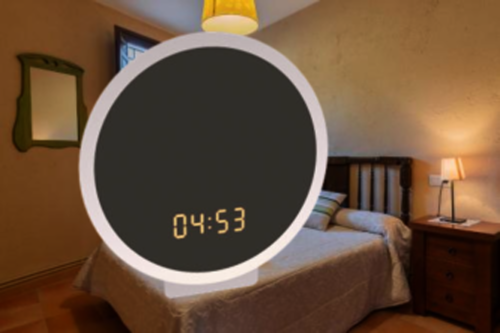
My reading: 4:53
